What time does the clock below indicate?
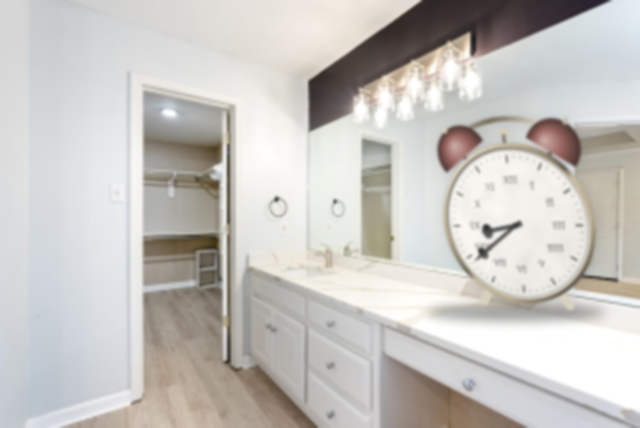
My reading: 8:39
